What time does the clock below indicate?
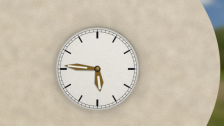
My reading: 5:46
